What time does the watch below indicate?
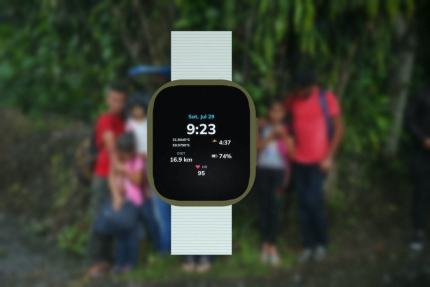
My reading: 9:23
